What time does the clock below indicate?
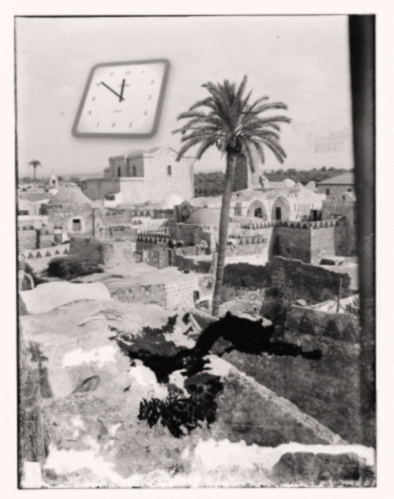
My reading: 11:51
